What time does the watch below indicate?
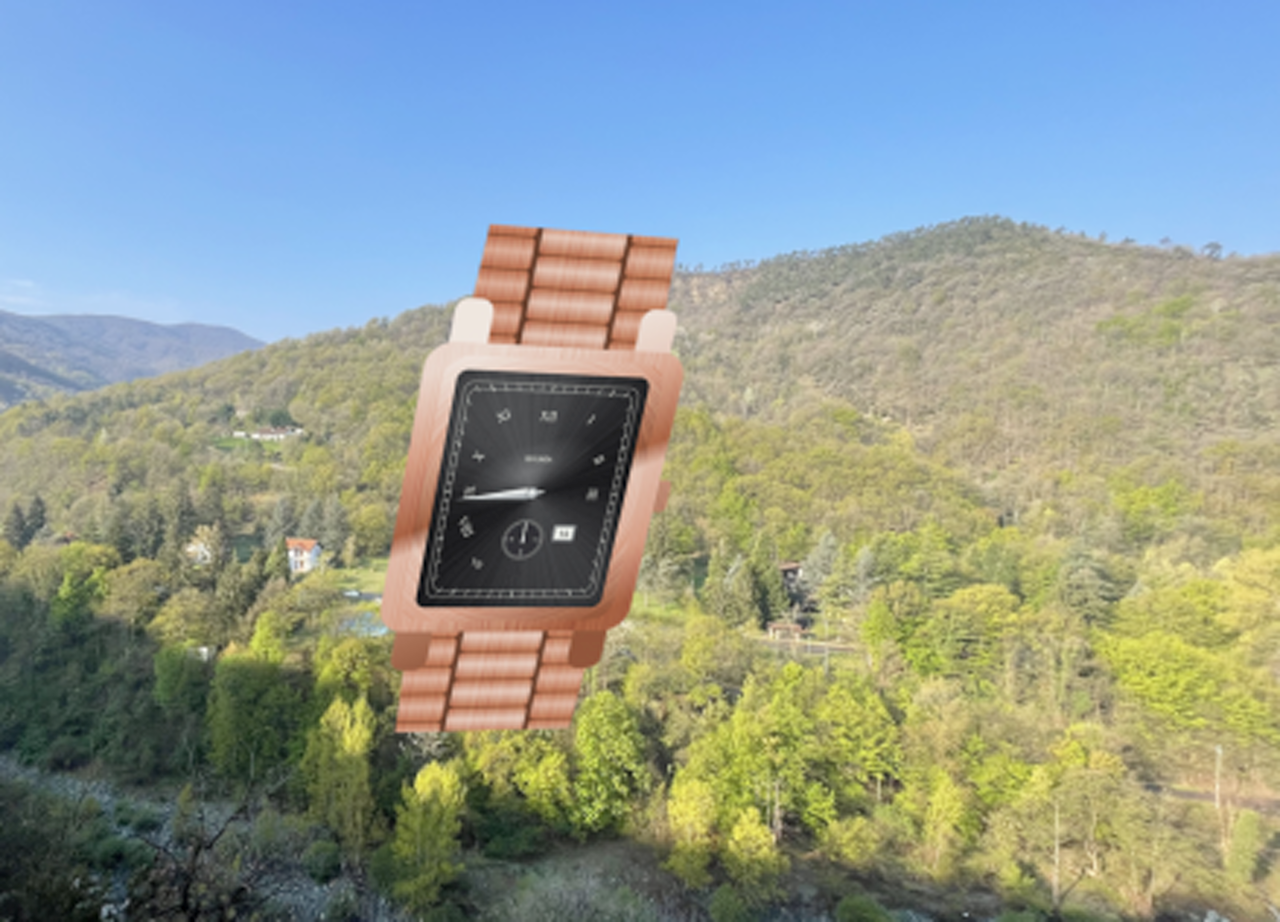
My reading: 8:44
